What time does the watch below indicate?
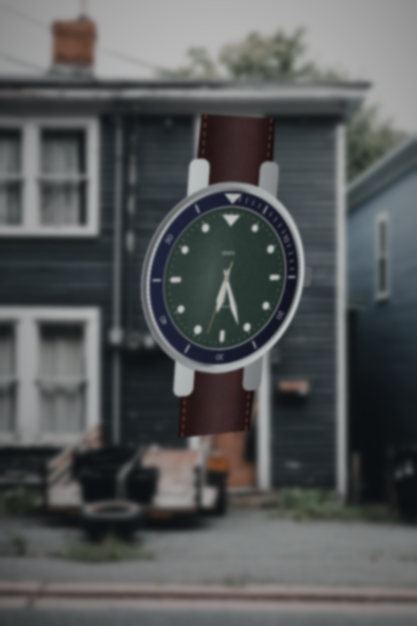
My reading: 6:26:33
